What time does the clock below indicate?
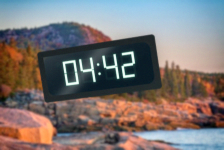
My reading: 4:42
